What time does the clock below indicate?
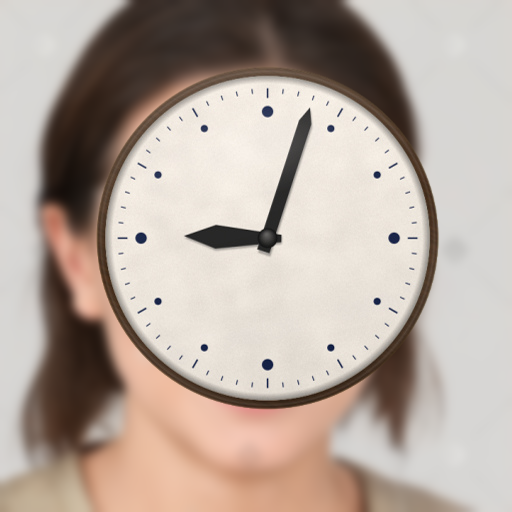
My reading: 9:03
